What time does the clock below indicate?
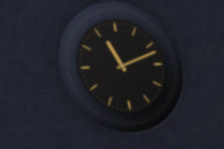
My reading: 11:12
